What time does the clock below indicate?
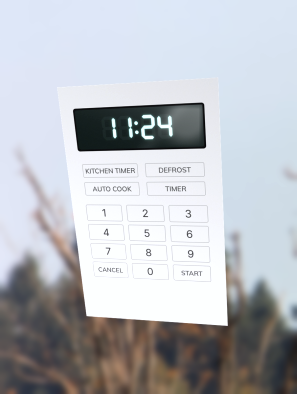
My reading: 11:24
